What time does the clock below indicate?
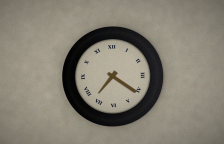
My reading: 7:21
